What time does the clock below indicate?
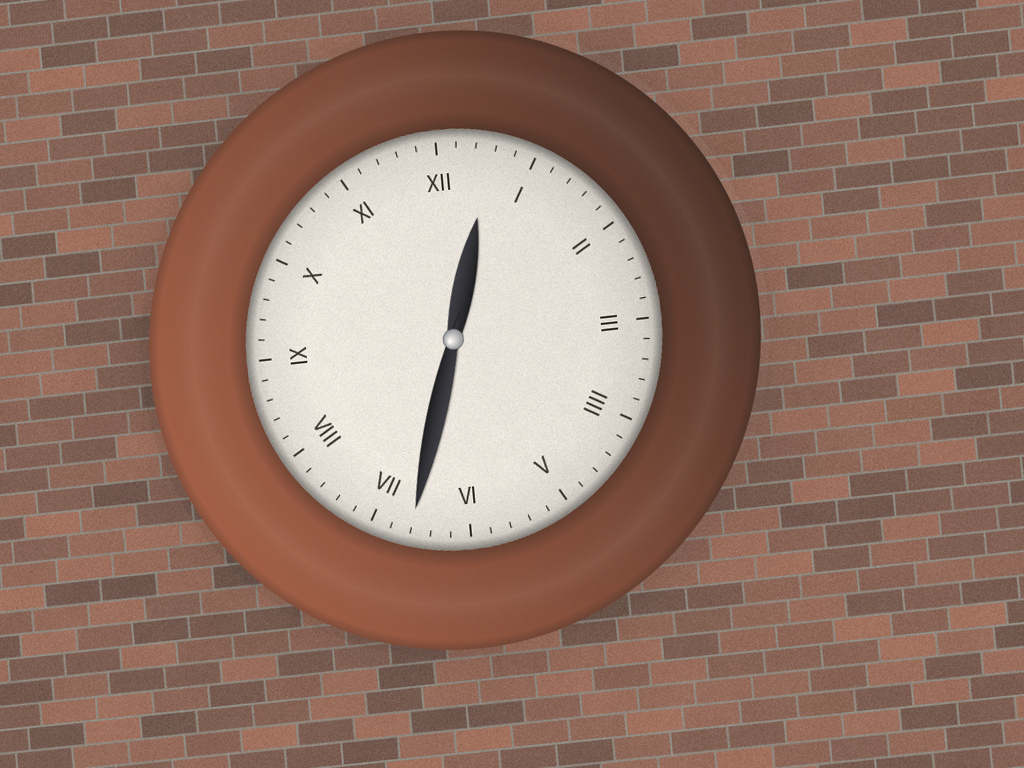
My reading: 12:33
